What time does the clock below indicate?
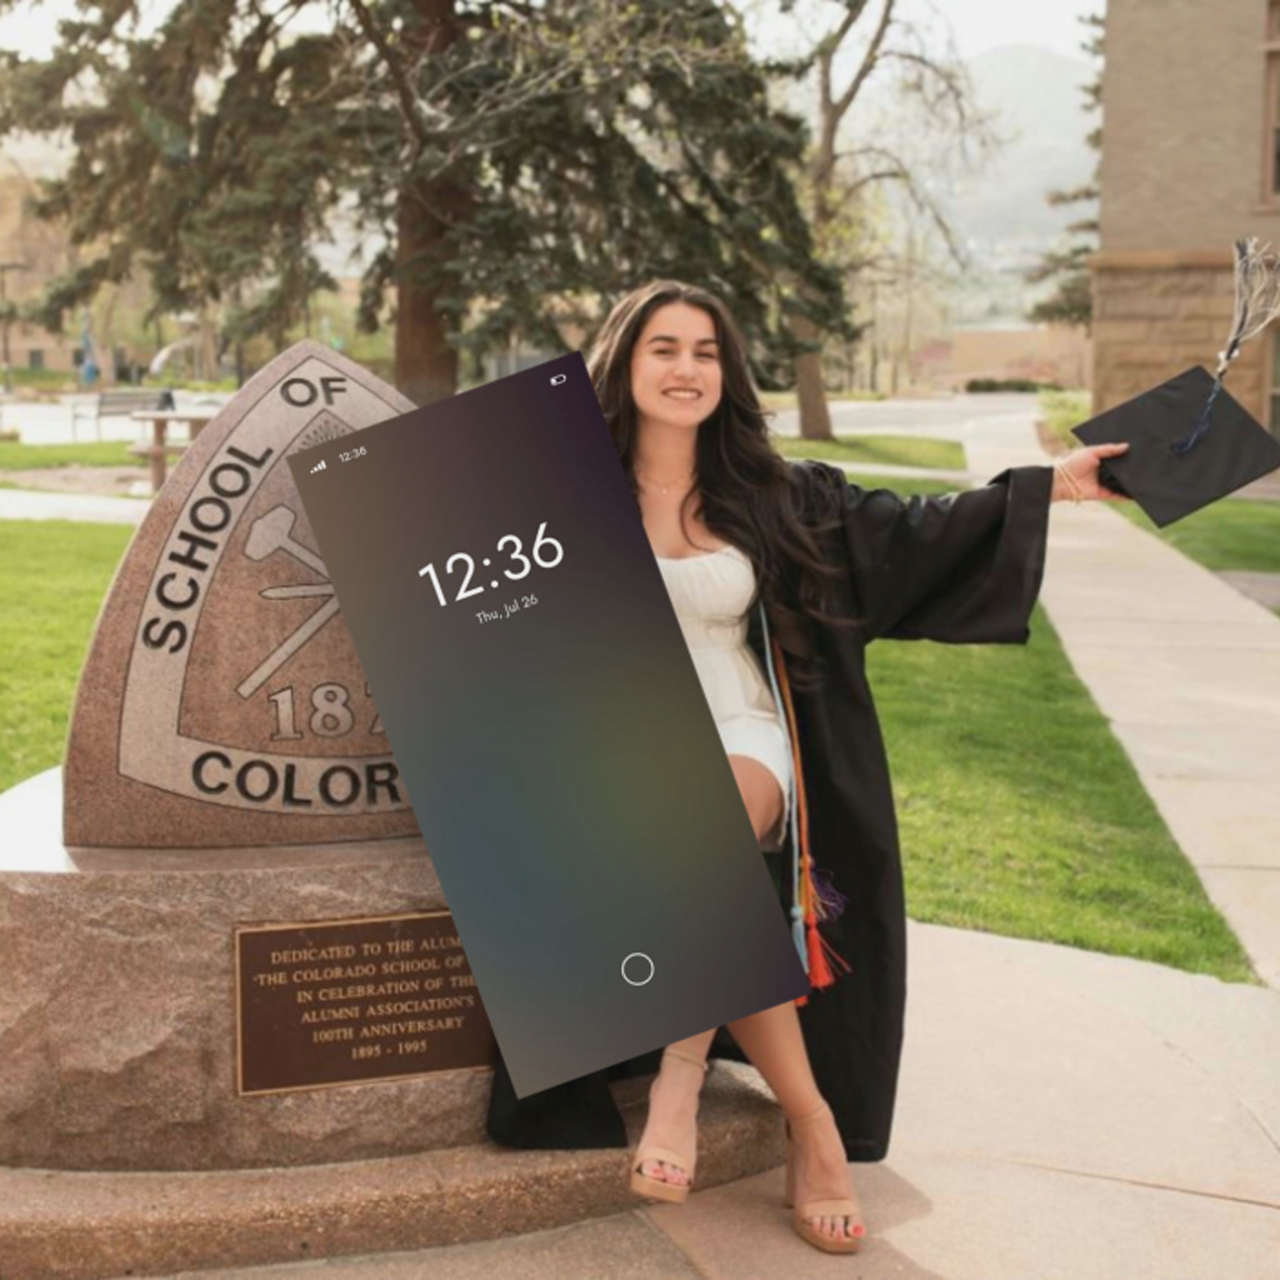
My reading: 12:36
